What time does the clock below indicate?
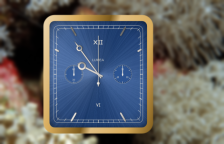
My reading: 9:54
